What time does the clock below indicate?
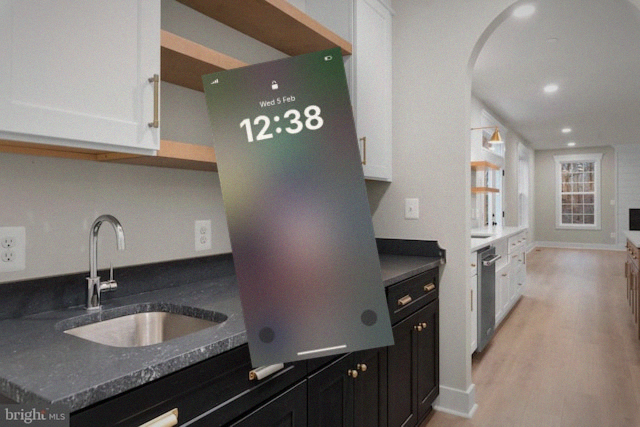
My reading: 12:38
